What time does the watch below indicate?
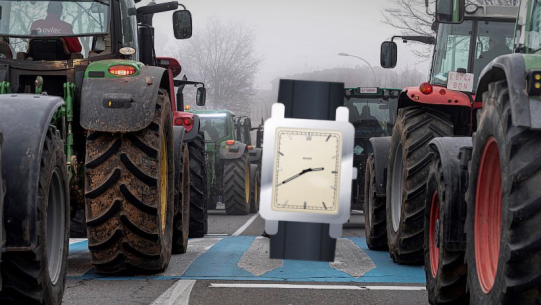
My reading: 2:40
